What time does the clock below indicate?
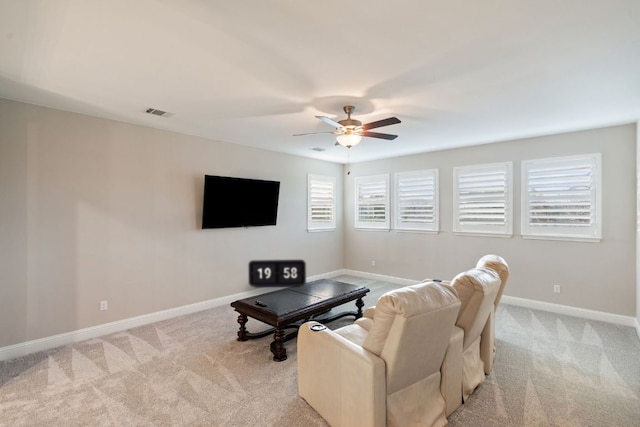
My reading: 19:58
